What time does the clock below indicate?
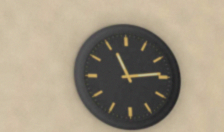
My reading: 11:14
